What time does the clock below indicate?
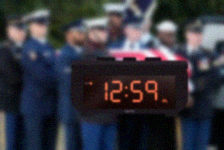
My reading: 12:59
